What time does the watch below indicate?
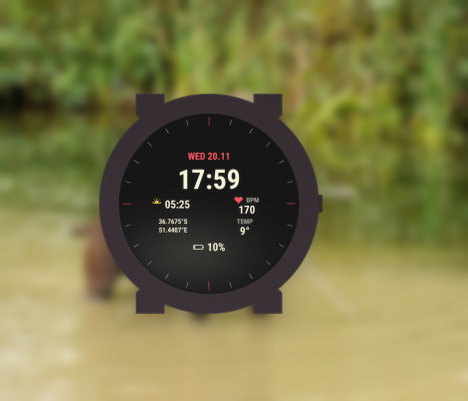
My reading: 17:59
